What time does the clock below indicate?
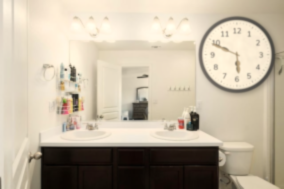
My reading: 5:49
